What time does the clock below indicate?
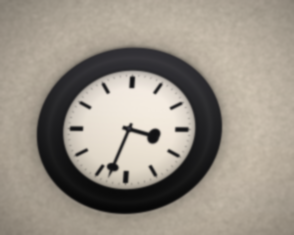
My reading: 3:33
